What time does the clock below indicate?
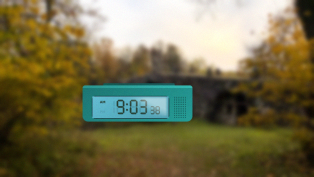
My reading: 9:03:38
